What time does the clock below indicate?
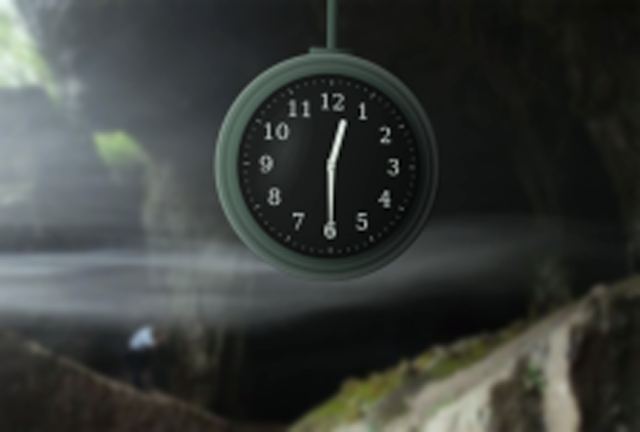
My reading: 12:30
